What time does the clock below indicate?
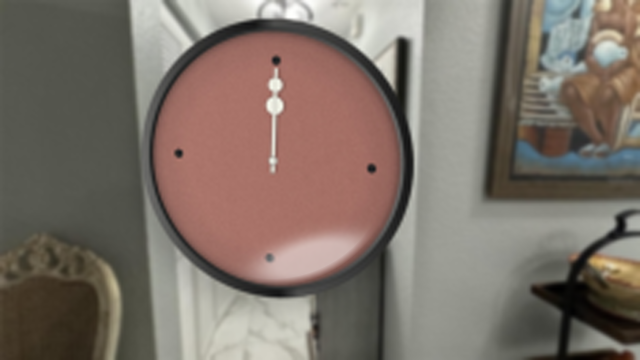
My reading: 12:00
